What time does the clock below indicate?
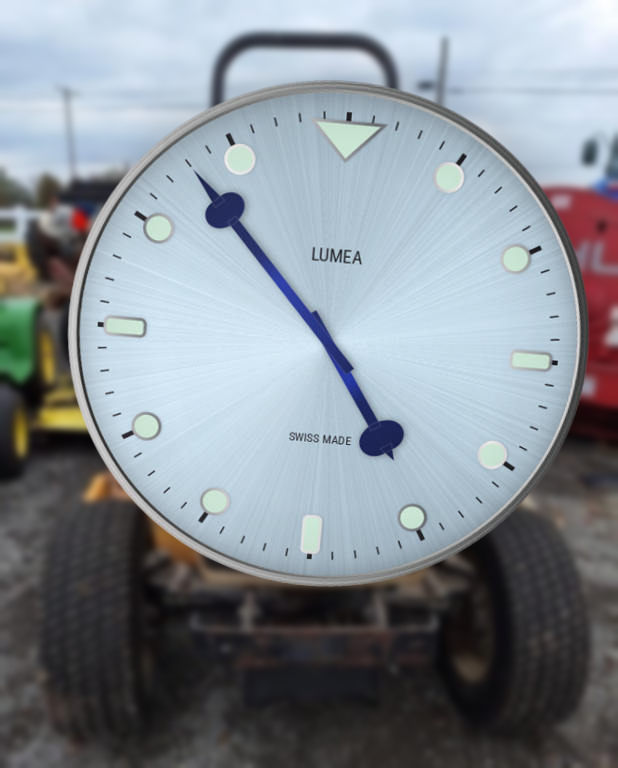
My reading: 4:53
